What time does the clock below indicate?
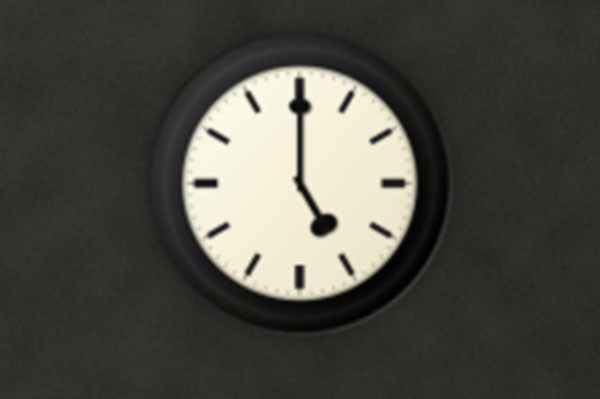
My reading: 5:00
